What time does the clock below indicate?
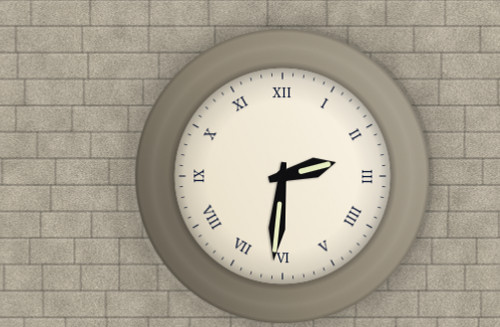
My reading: 2:31
